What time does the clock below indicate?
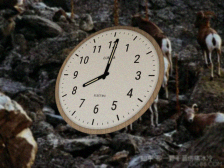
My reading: 8:01
